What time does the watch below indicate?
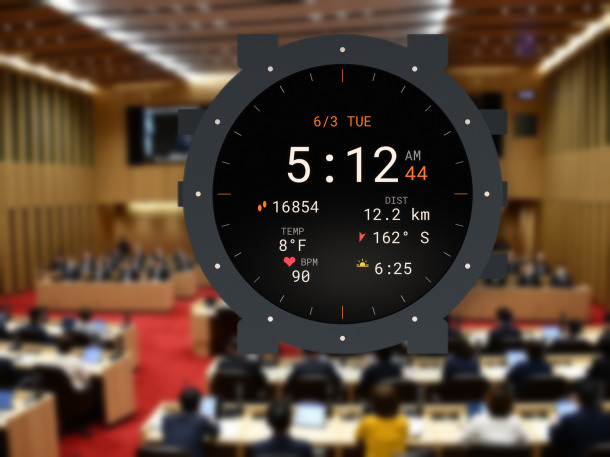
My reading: 5:12:44
